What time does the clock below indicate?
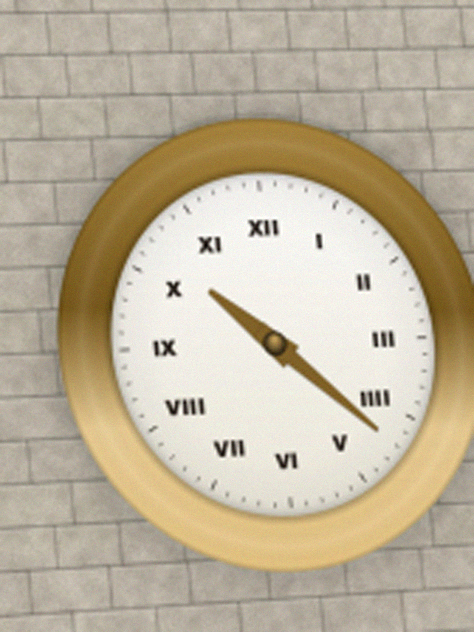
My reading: 10:22
